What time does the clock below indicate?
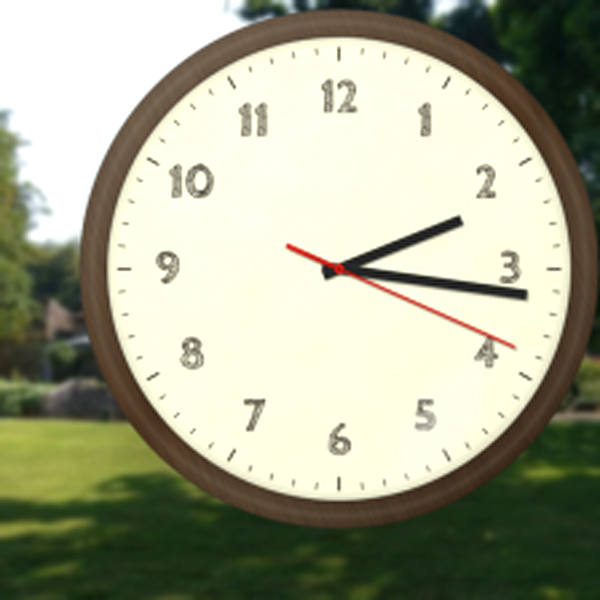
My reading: 2:16:19
